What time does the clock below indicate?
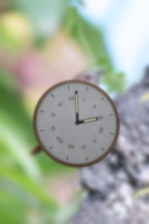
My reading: 3:02
